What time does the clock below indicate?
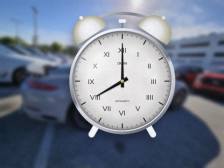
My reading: 8:00
